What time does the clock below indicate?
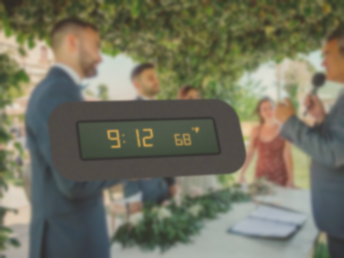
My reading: 9:12
